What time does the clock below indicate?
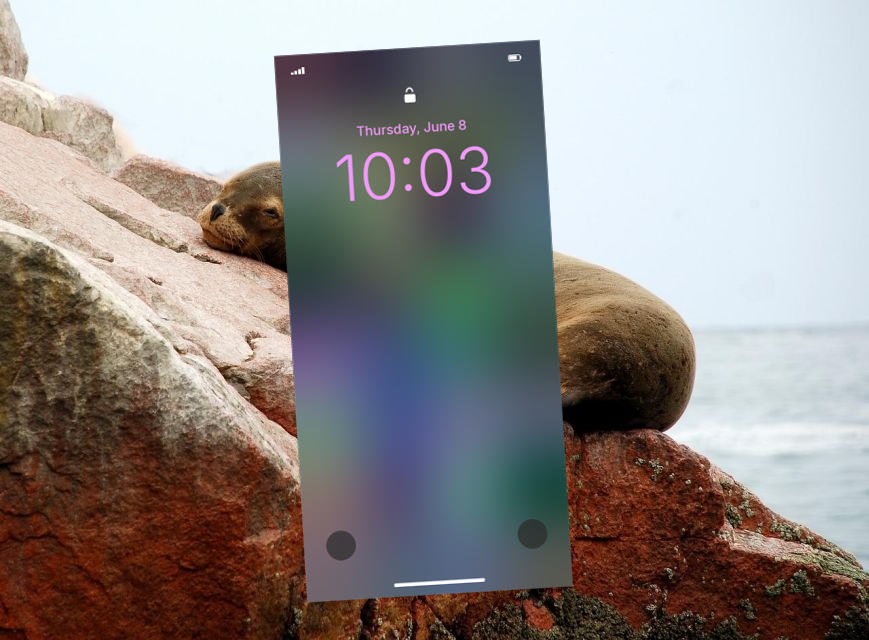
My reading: 10:03
